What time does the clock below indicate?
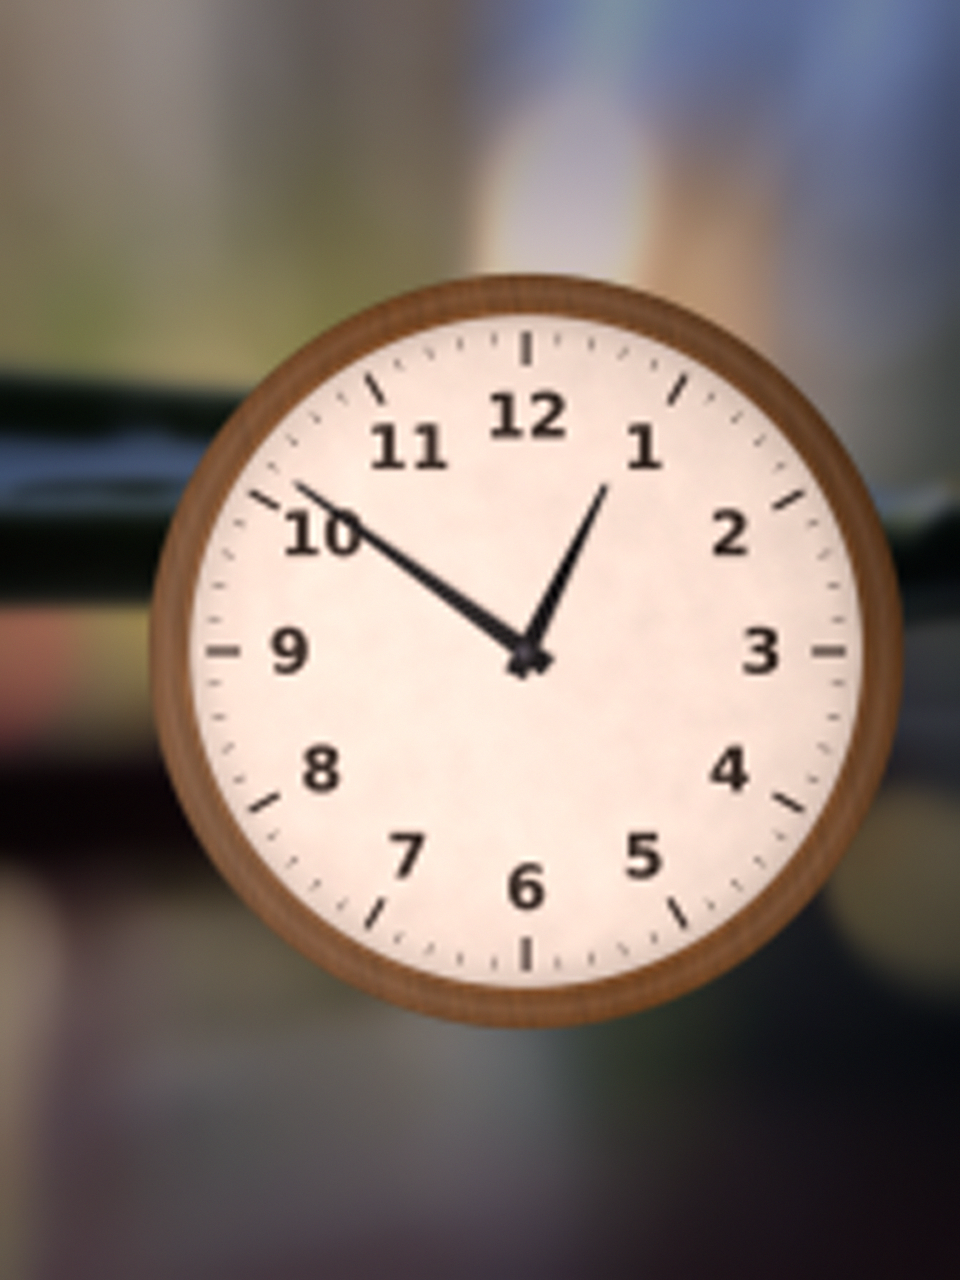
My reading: 12:51
